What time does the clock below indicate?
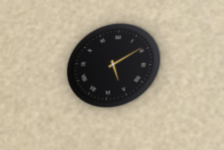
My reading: 5:09
